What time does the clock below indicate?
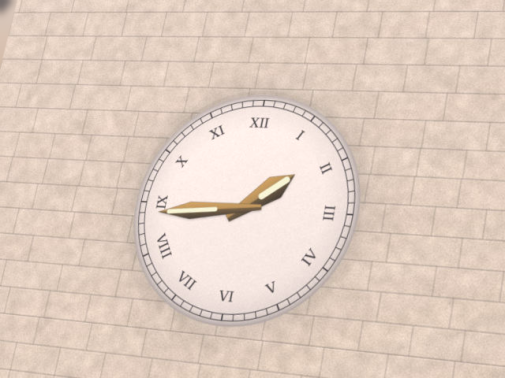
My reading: 1:44
